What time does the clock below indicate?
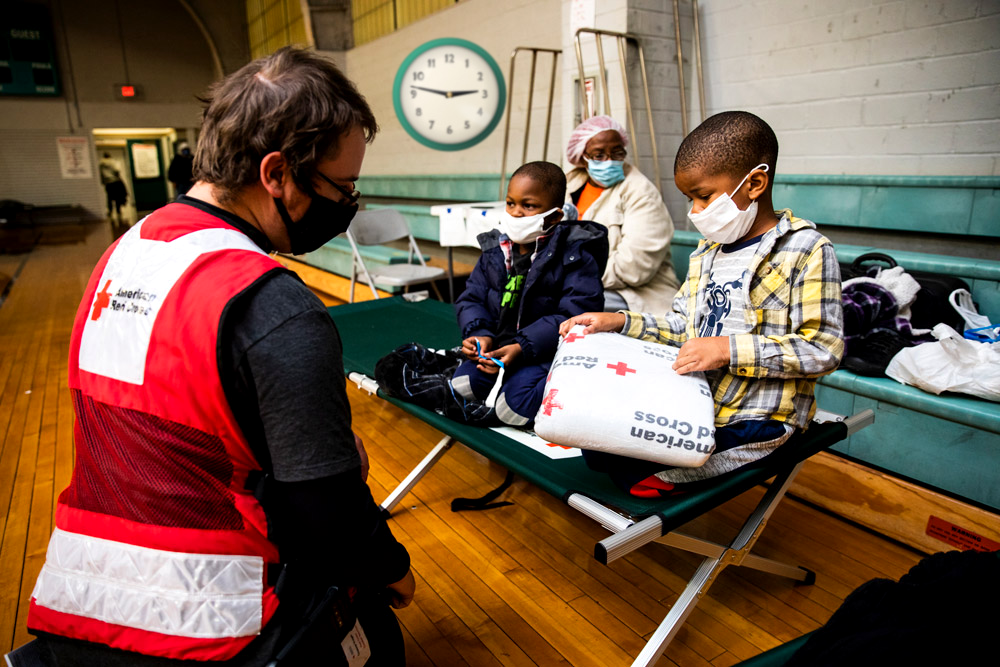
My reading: 2:47
